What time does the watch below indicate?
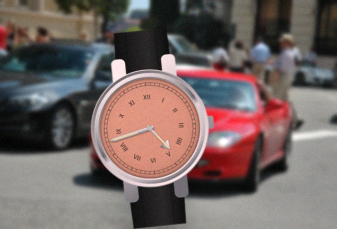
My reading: 4:43
